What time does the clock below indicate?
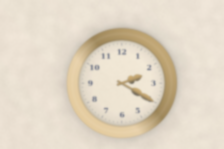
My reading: 2:20
